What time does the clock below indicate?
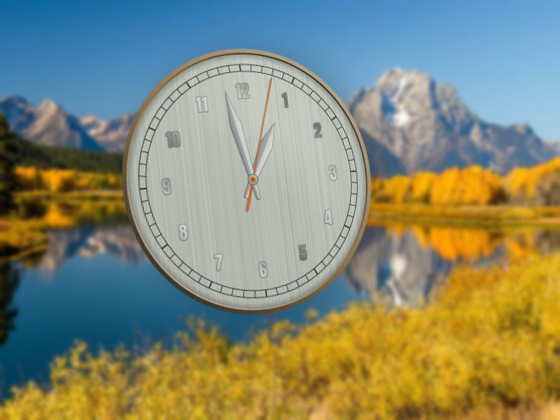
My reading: 12:58:03
